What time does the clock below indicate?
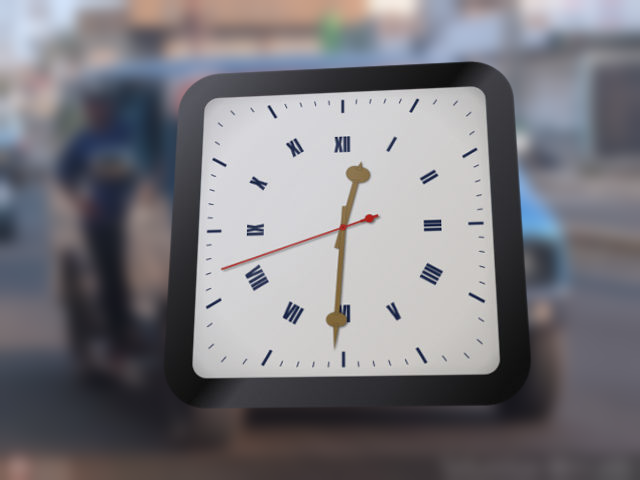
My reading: 12:30:42
